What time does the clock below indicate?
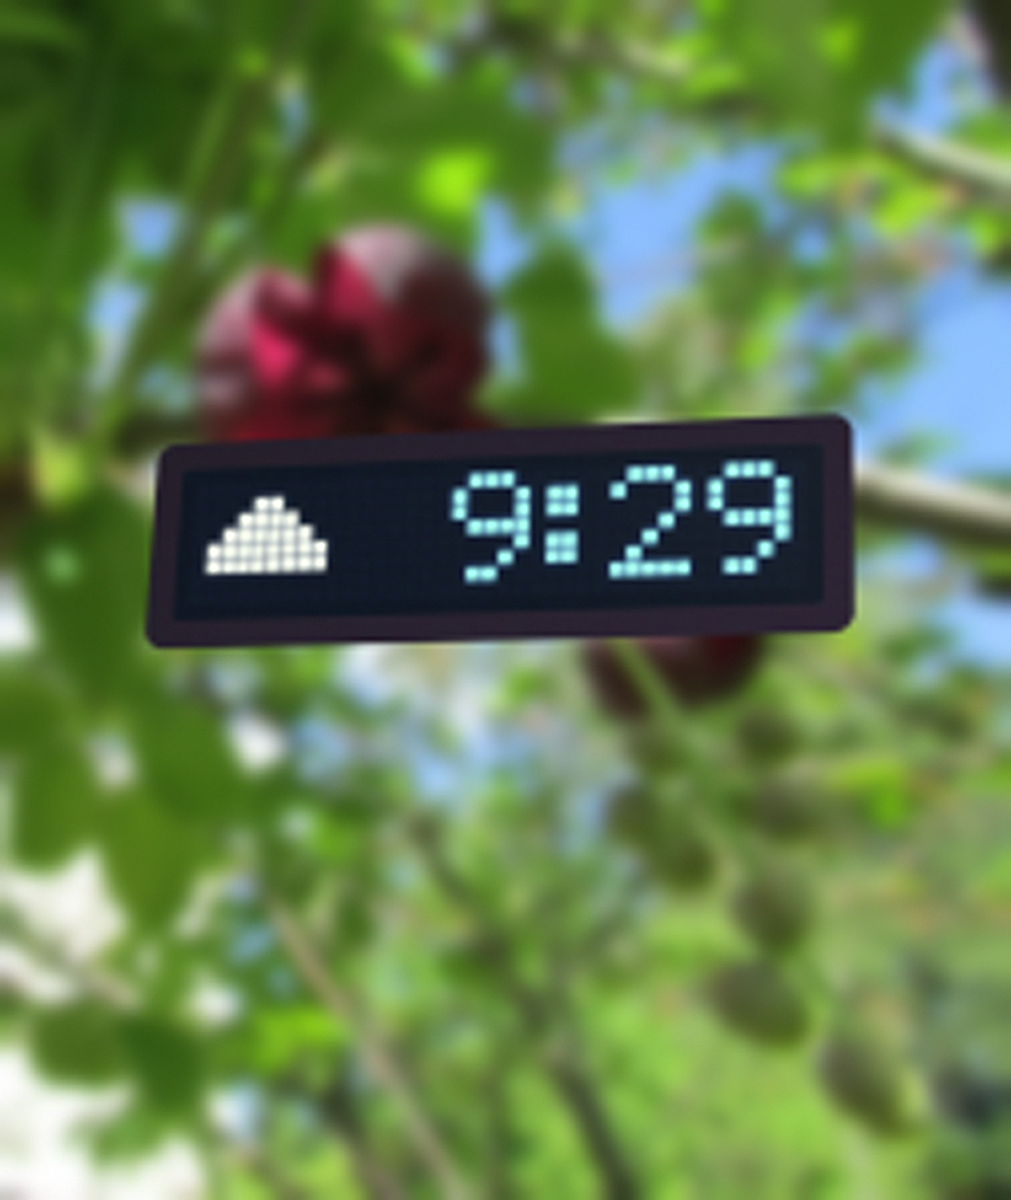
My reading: 9:29
